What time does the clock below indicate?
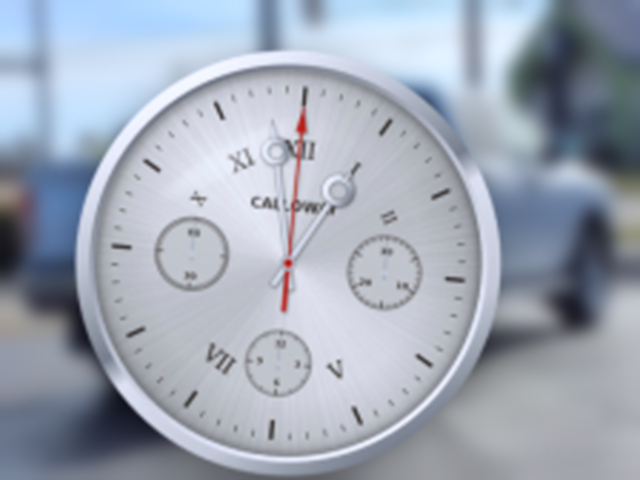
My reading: 12:58
